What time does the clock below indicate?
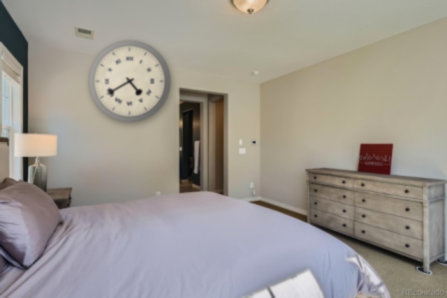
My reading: 4:40
